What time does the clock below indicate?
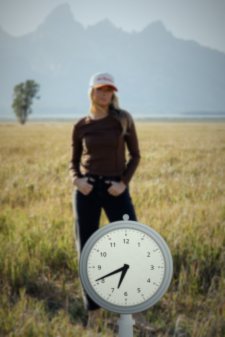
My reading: 6:41
